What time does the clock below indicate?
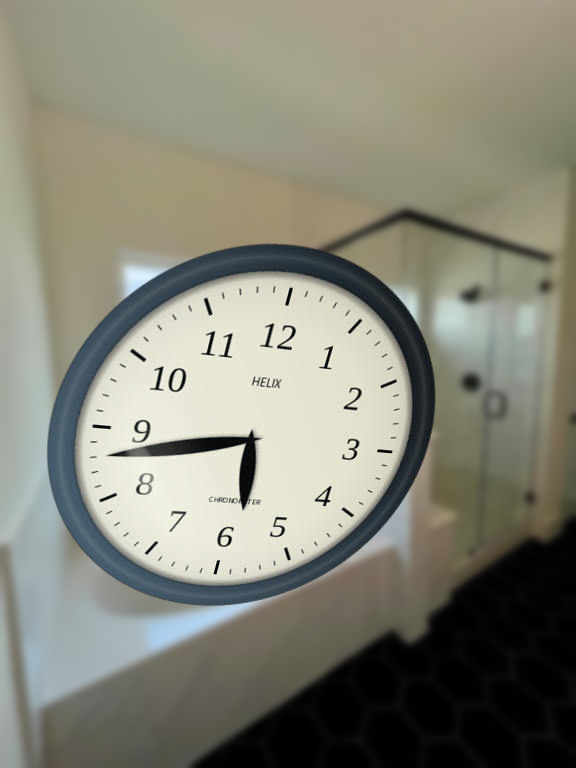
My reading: 5:43
